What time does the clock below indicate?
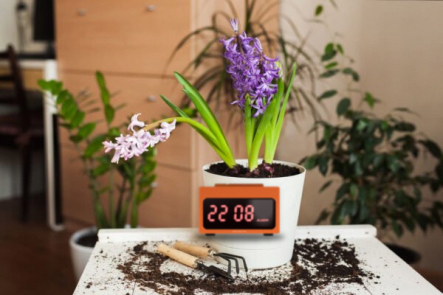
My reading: 22:08
